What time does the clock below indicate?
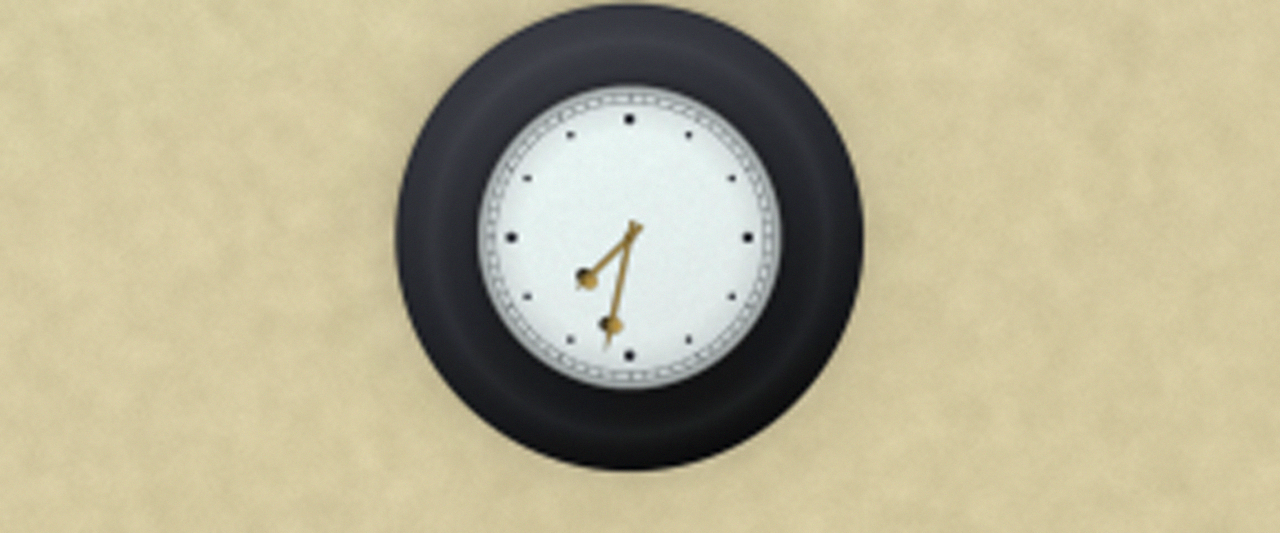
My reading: 7:32
